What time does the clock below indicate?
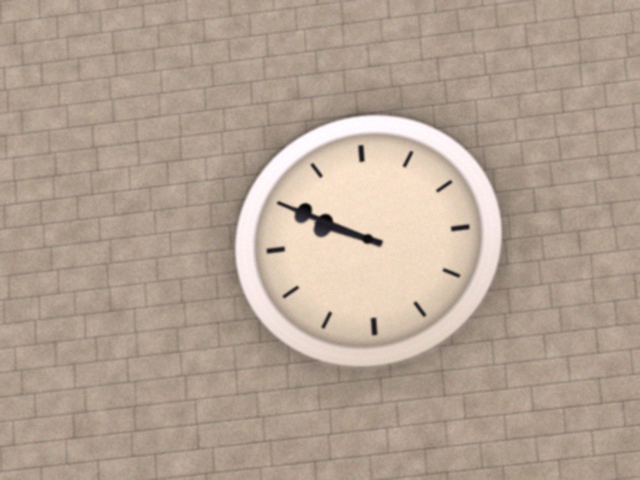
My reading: 9:50
